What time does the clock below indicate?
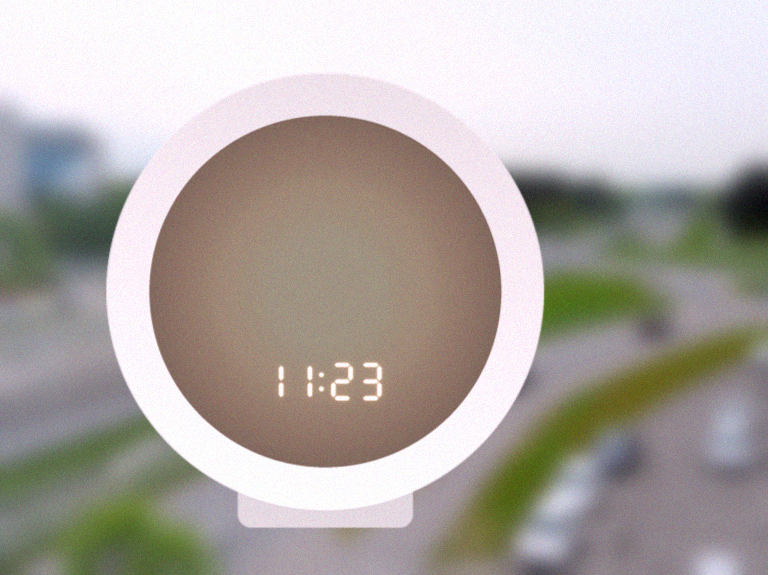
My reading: 11:23
